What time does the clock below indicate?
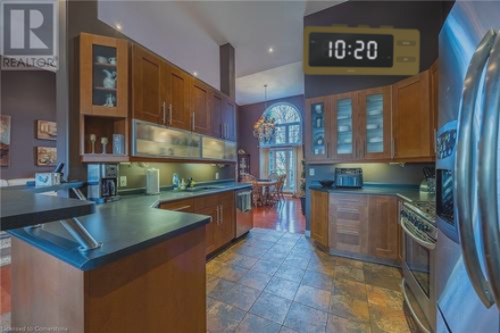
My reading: 10:20
